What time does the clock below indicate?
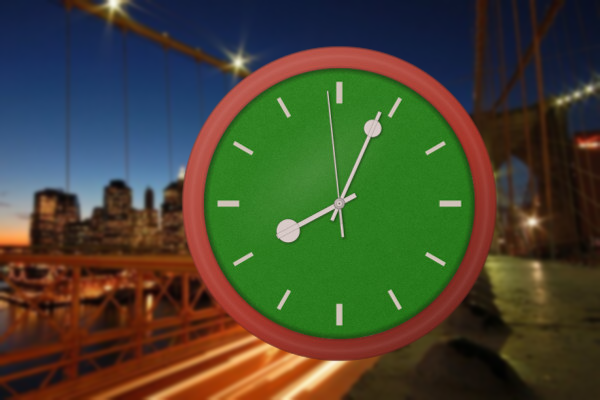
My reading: 8:03:59
